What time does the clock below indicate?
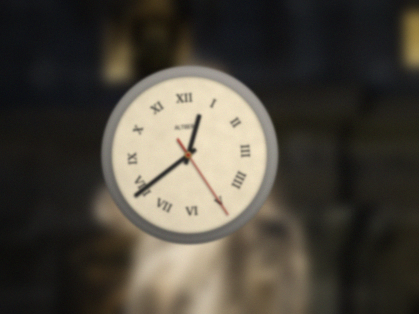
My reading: 12:39:25
